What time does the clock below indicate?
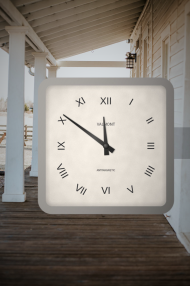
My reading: 11:51
